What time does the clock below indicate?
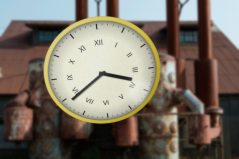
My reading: 3:39
